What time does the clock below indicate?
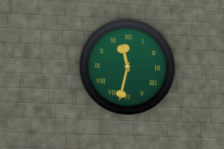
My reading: 11:32
